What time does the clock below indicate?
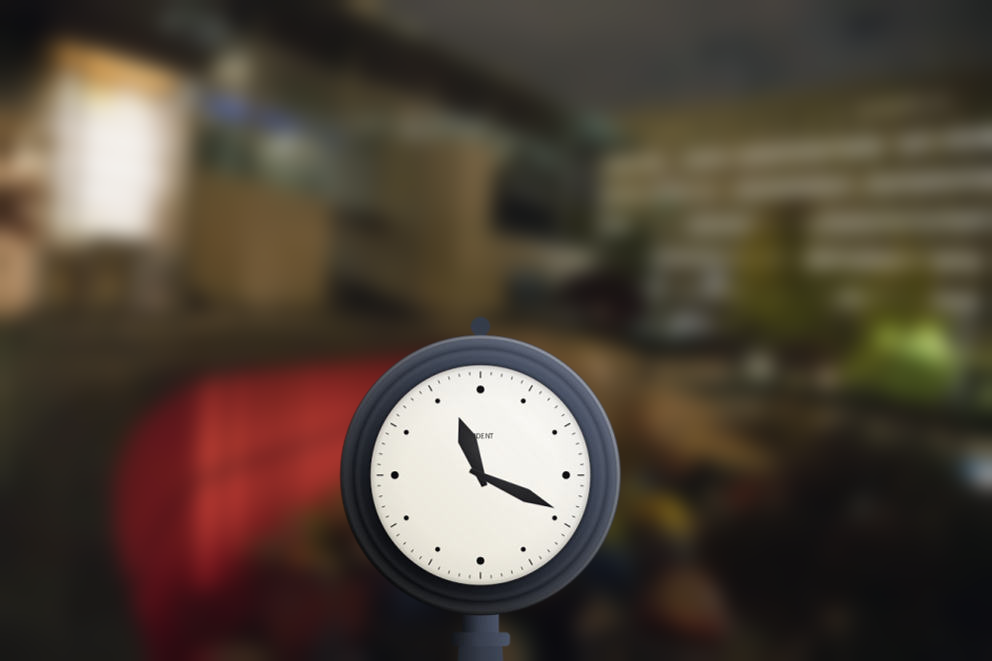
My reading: 11:19
